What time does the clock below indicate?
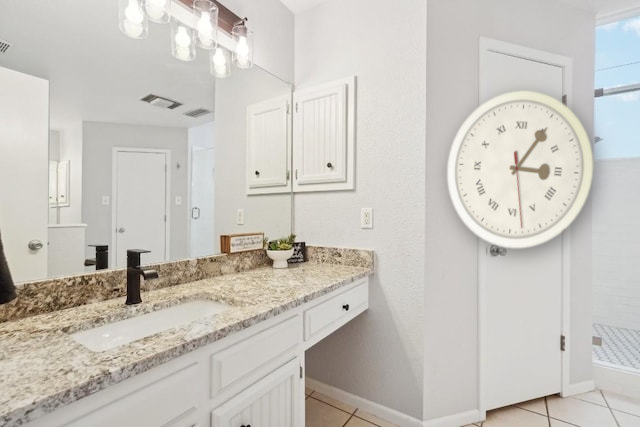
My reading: 3:05:28
